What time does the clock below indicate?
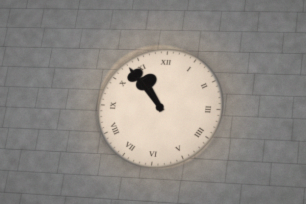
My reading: 10:53
